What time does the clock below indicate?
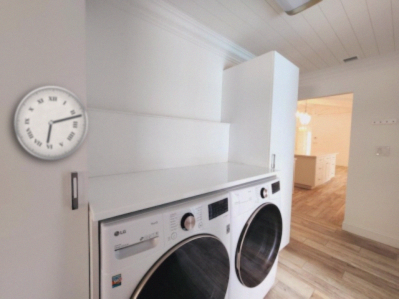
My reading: 6:12
